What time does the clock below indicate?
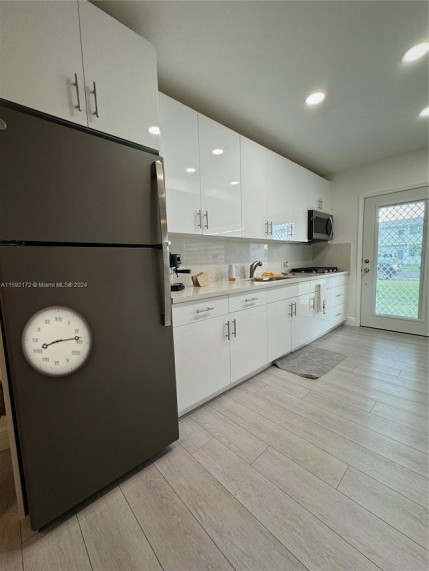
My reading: 8:13
